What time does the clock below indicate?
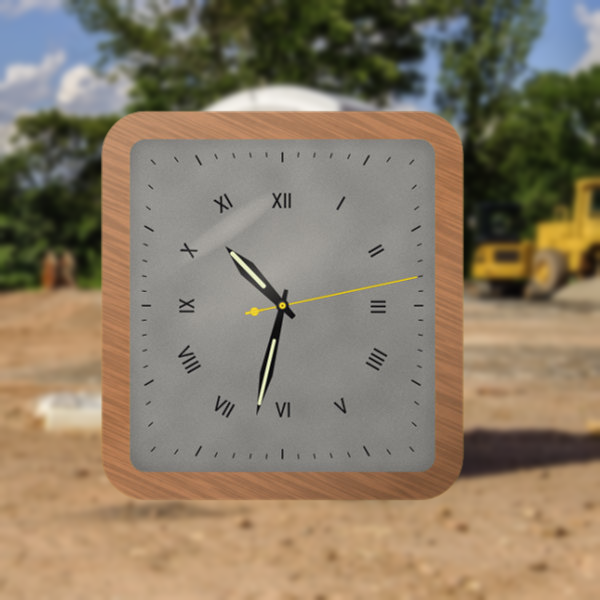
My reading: 10:32:13
